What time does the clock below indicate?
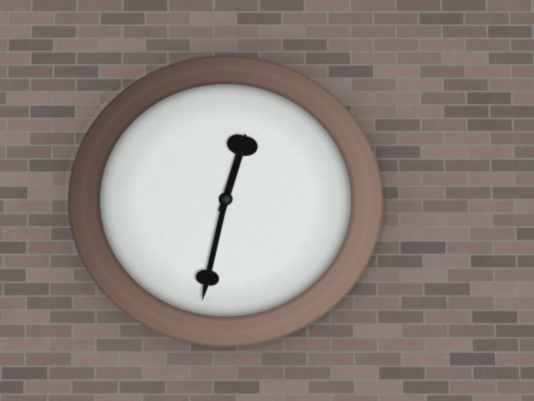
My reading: 12:32
